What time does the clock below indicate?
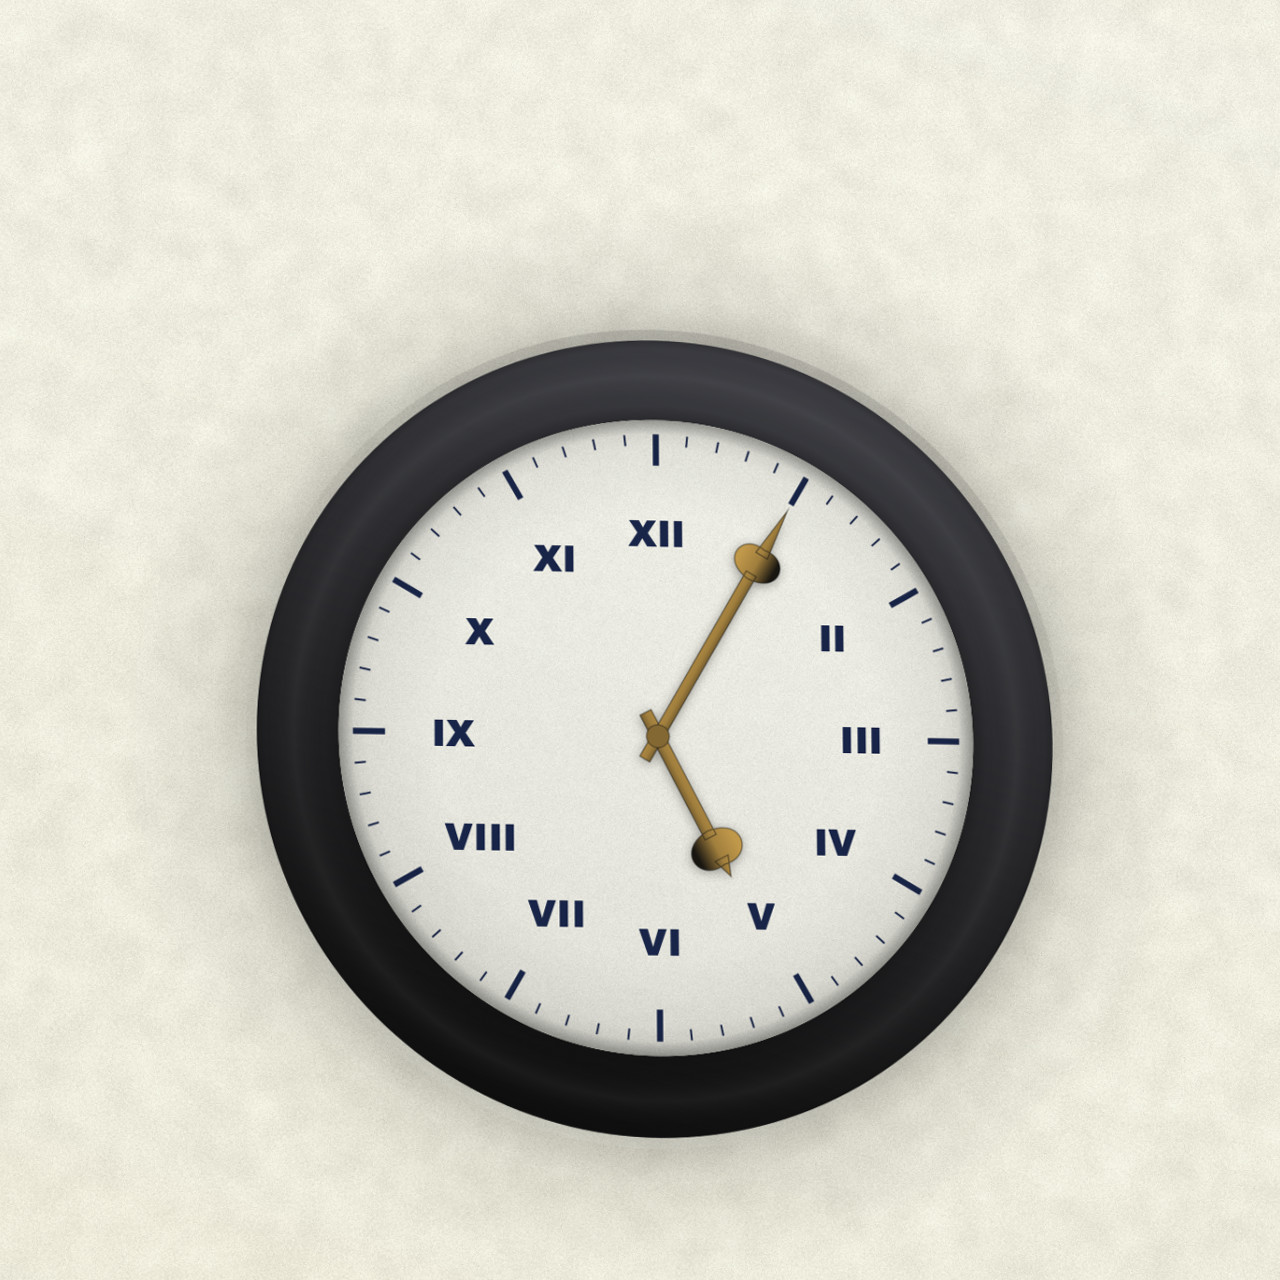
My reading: 5:05
